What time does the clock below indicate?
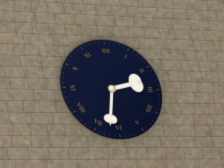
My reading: 2:32
